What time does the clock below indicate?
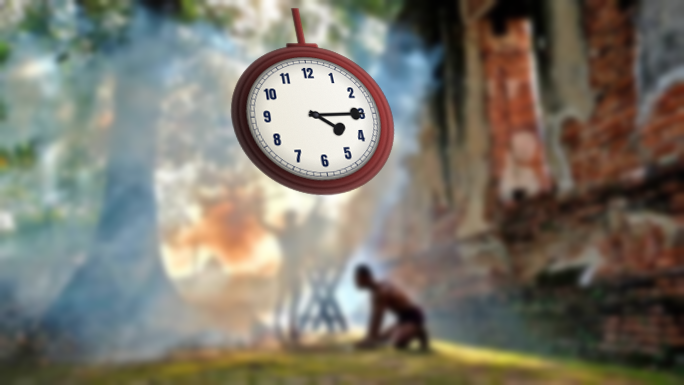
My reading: 4:15
